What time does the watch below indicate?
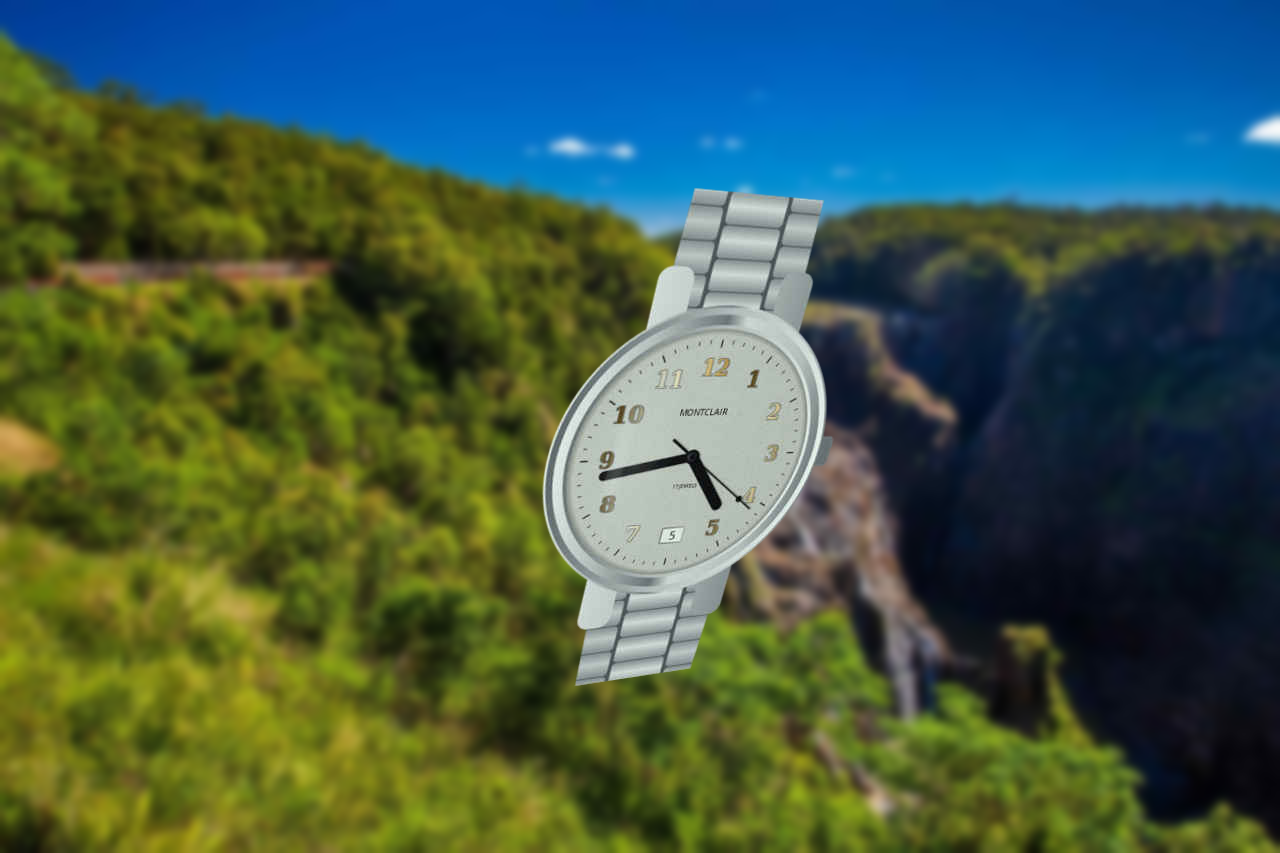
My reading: 4:43:21
